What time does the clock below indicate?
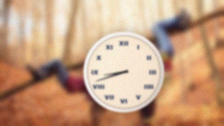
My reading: 8:42
